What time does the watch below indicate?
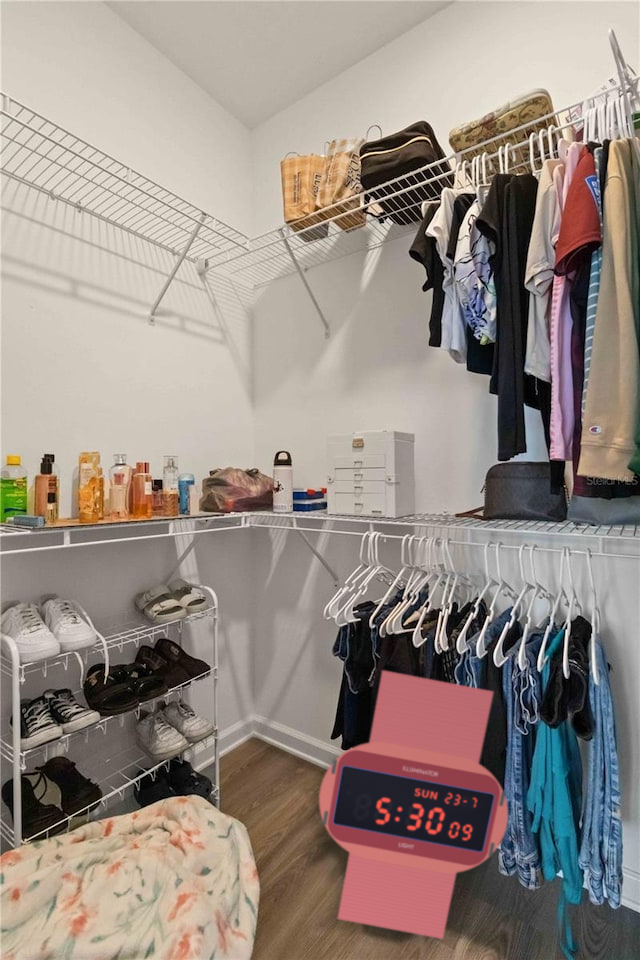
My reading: 5:30:09
